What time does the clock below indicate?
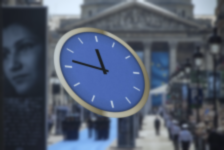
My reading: 11:47
